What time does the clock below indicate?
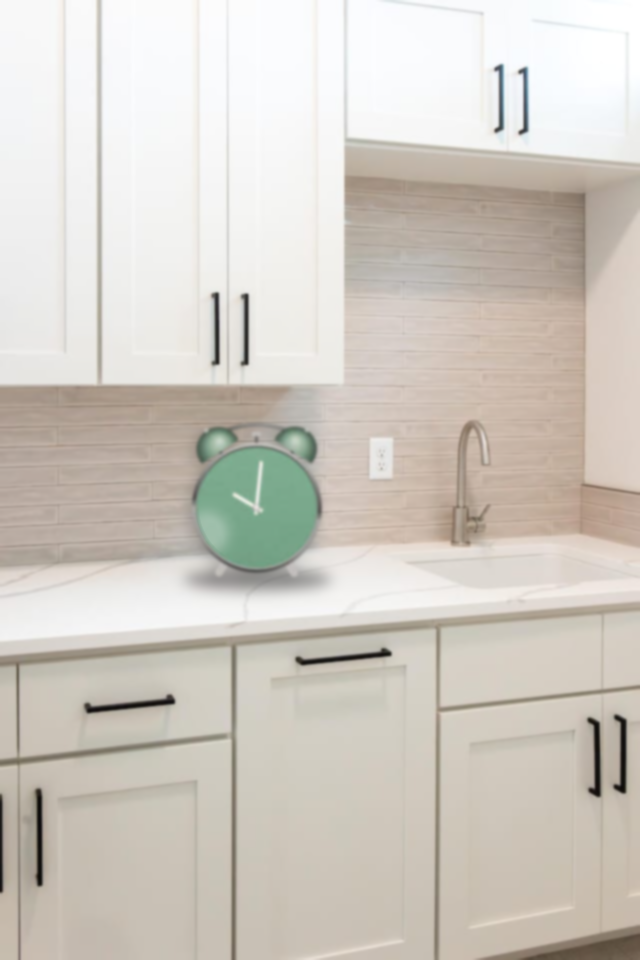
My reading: 10:01
